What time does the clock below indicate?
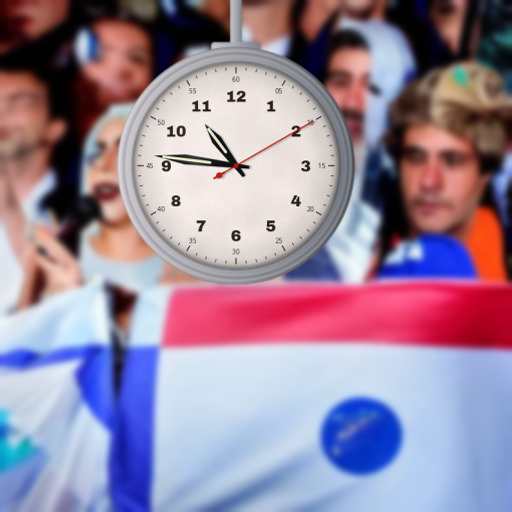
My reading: 10:46:10
